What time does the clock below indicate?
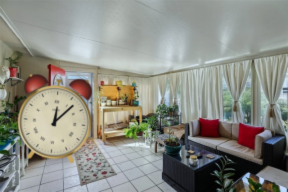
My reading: 12:07
